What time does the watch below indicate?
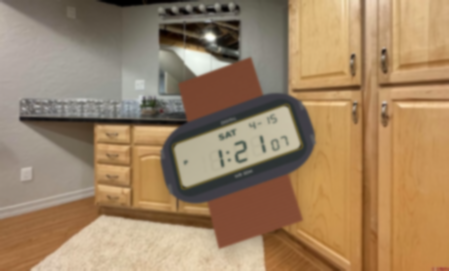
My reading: 1:21:07
